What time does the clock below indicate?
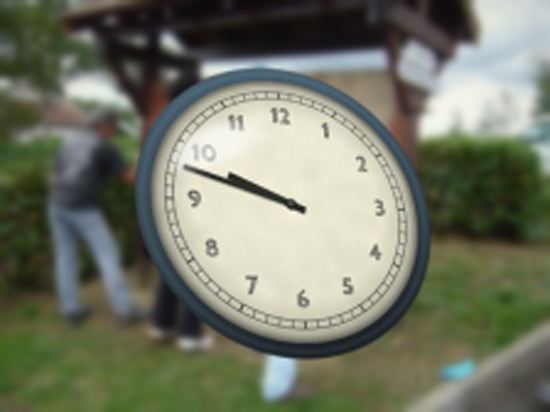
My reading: 9:48
